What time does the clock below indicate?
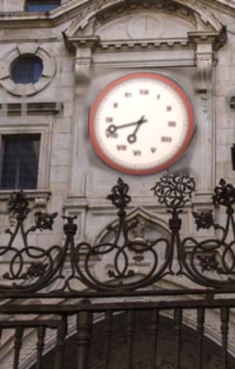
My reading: 6:42
